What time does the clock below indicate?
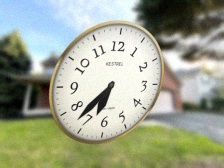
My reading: 6:37
